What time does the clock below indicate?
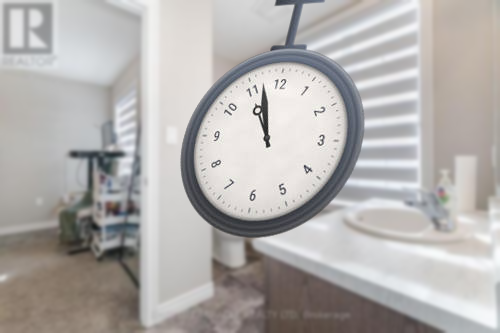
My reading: 10:57
